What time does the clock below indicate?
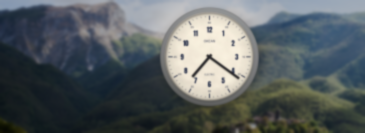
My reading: 7:21
